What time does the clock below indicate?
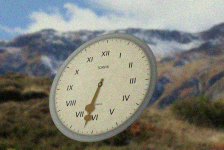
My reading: 6:32
